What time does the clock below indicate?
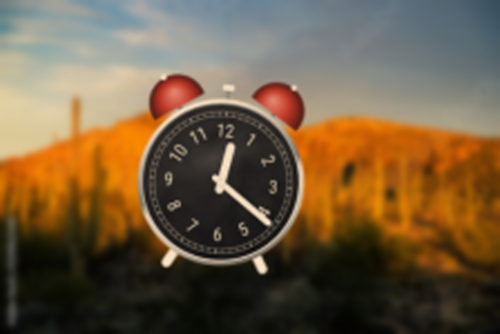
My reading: 12:21
